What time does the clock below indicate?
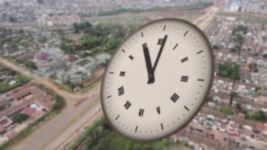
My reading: 11:01
